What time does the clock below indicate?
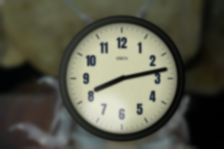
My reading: 8:13
